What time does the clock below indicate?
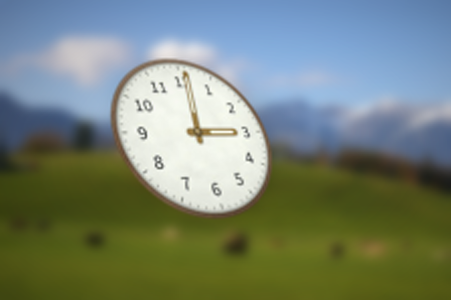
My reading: 3:01
